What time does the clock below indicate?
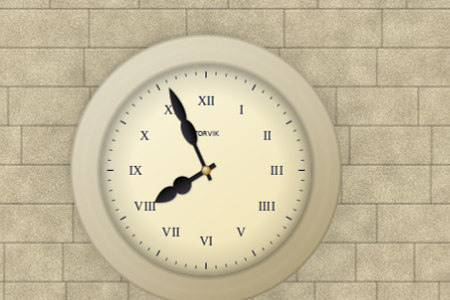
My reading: 7:56
